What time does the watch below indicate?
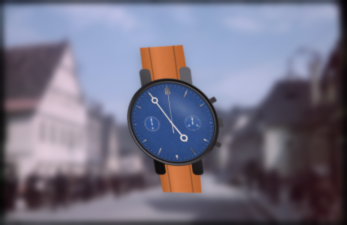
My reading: 4:55
